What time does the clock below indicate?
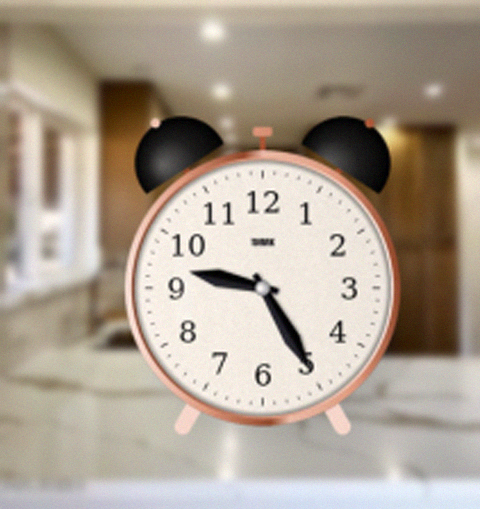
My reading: 9:25
